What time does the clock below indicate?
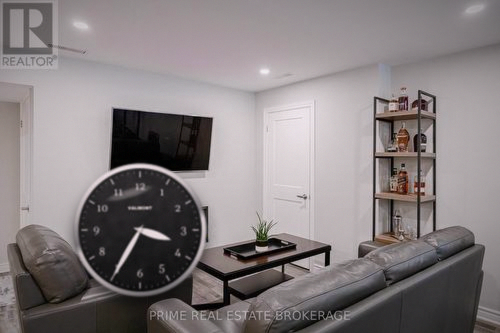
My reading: 3:35
